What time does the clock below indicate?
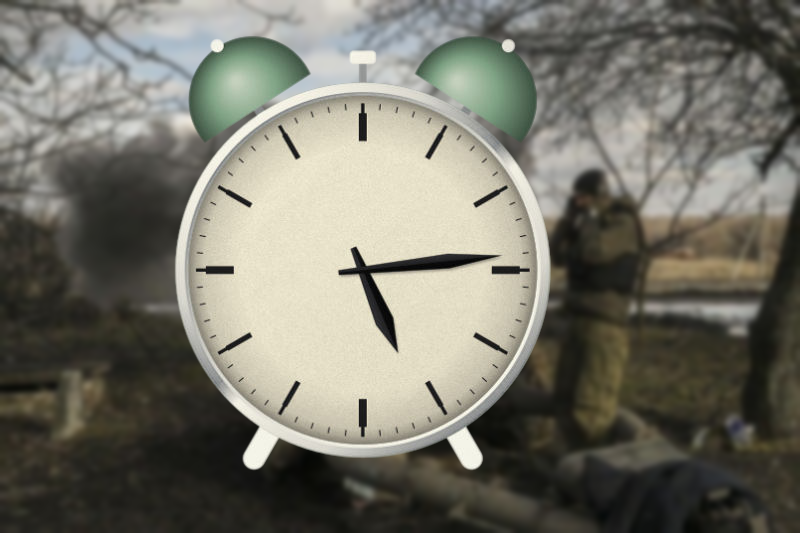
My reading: 5:14
